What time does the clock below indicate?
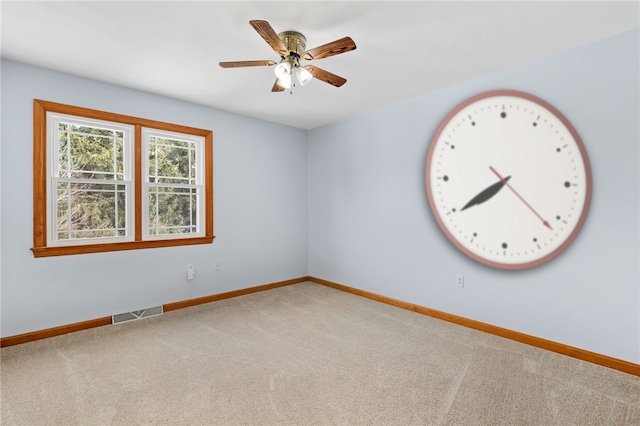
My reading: 7:39:22
